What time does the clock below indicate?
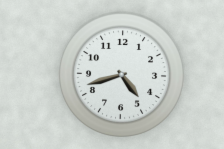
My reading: 4:42
